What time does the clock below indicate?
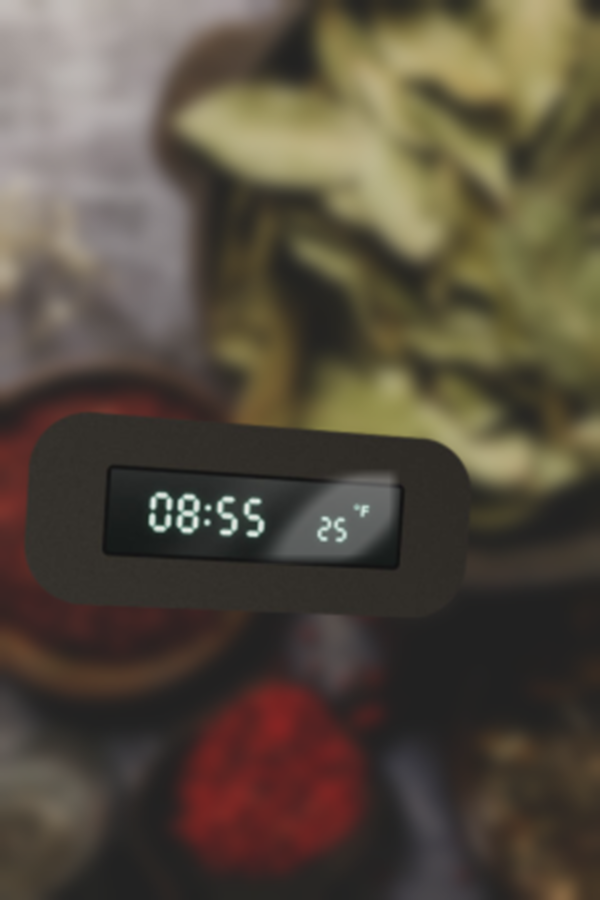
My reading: 8:55
